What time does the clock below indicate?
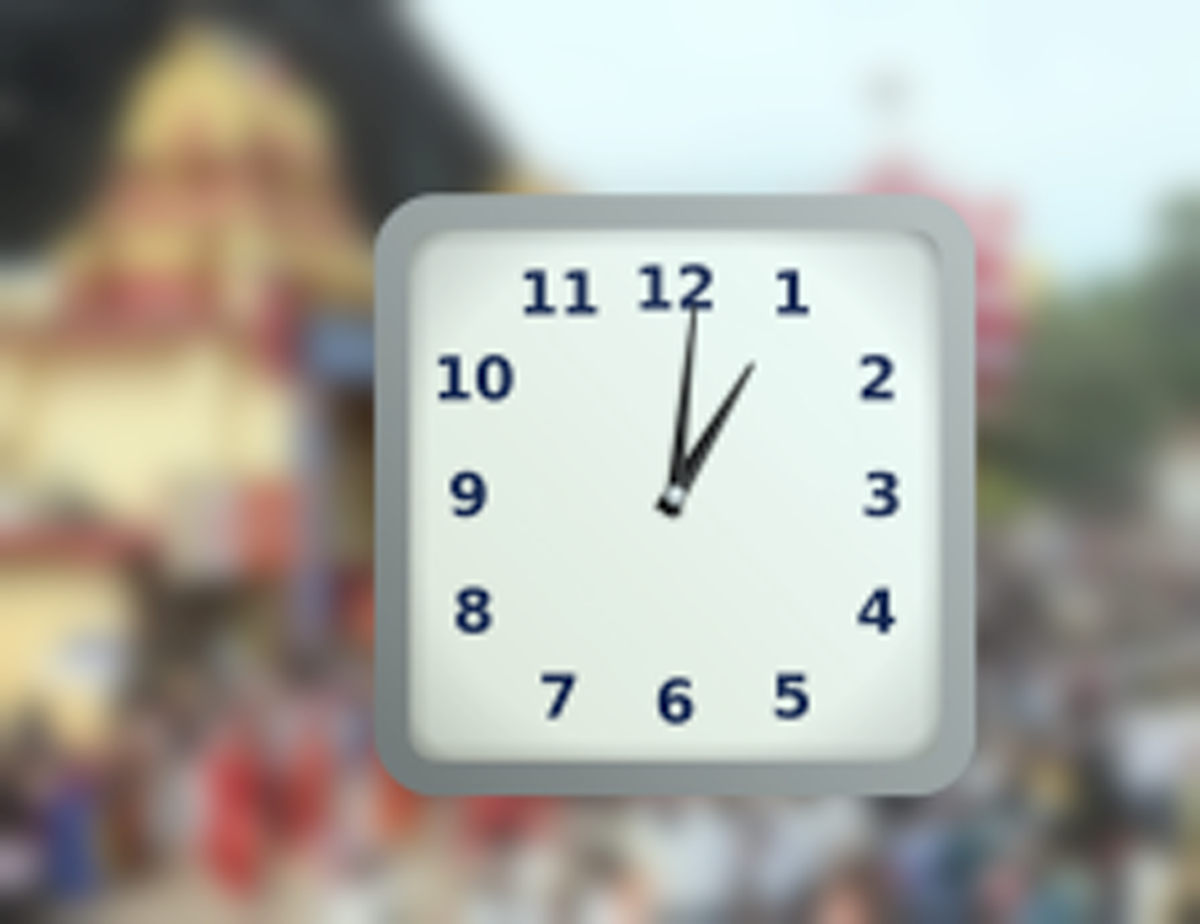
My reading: 1:01
